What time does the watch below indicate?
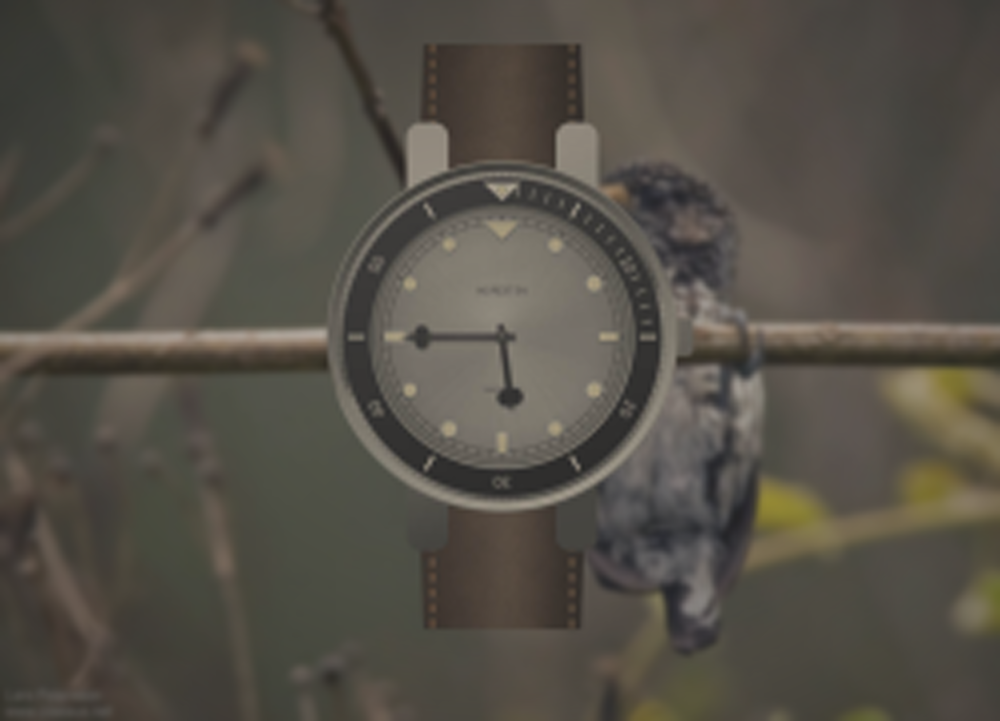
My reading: 5:45
